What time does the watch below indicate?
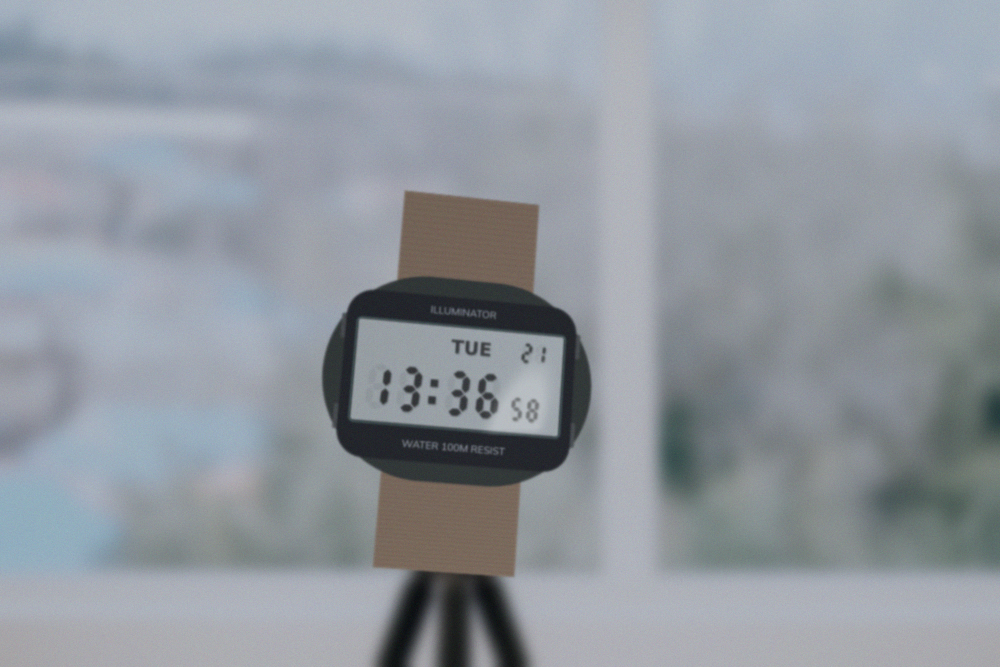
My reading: 13:36:58
